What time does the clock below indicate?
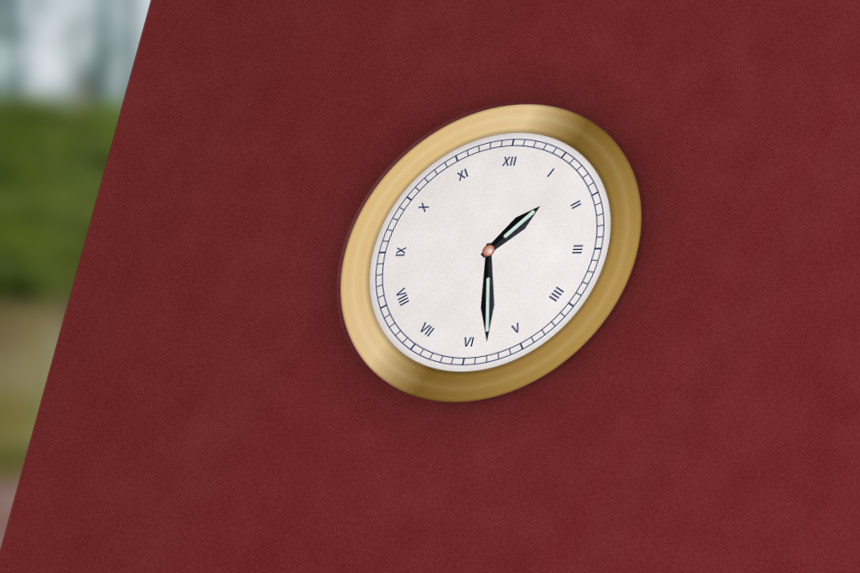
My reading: 1:28
